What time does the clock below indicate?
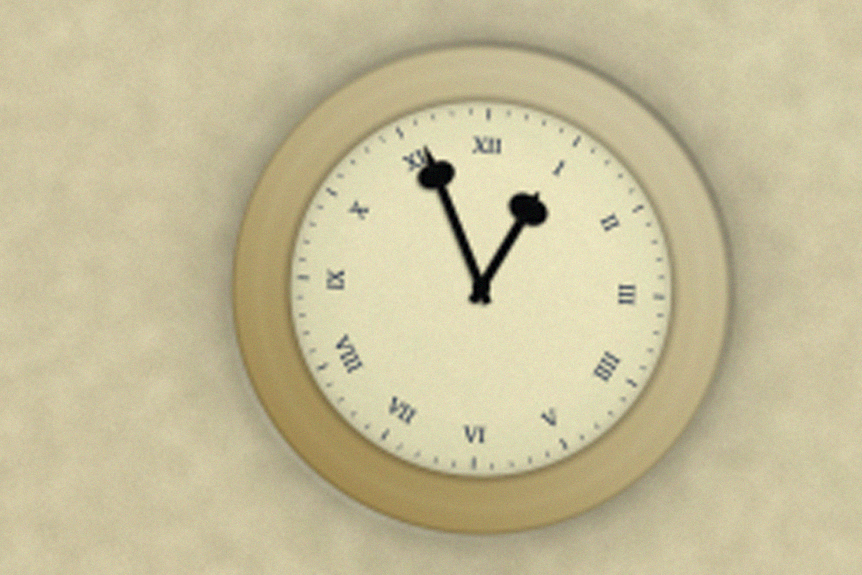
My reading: 12:56
